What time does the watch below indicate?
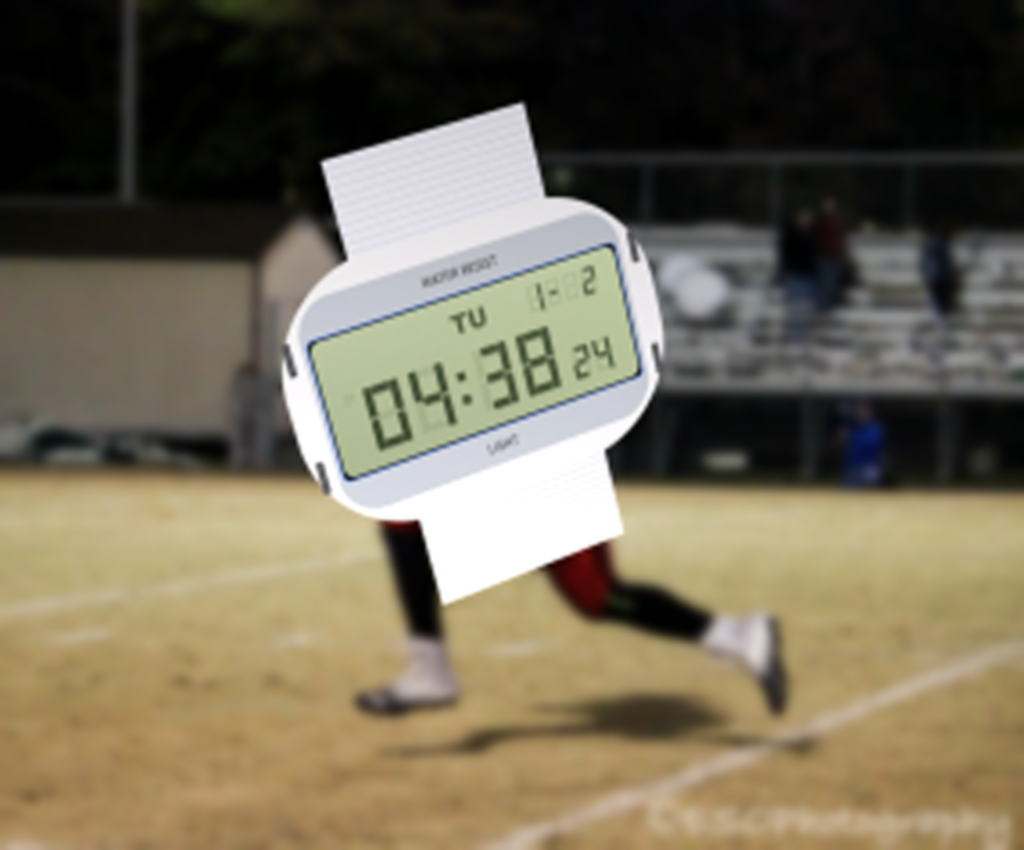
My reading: 4:38:24
